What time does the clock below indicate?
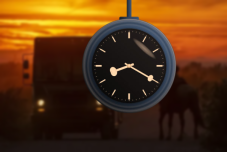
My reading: 8:20
